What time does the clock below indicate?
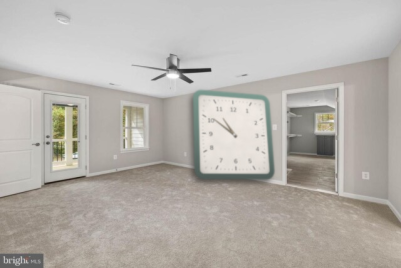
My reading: 10:51
